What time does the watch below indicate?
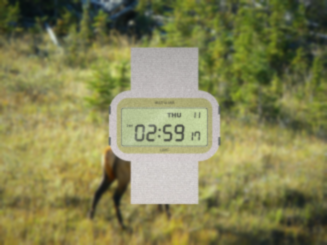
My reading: 2:59:17
